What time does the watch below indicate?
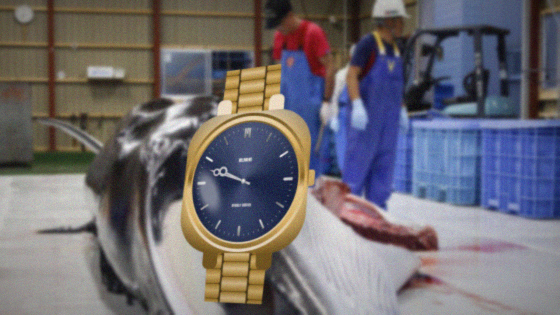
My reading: 9:48
